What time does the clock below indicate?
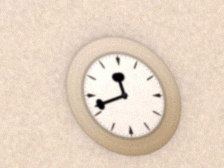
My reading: 11:42
